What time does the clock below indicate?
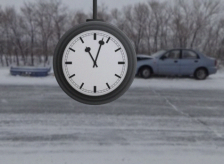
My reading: 11:03
